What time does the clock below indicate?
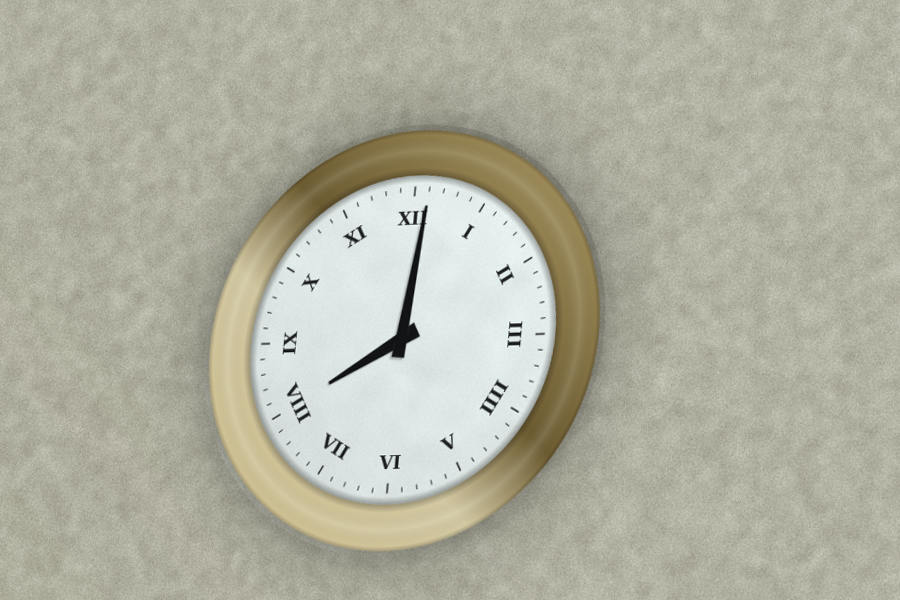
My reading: 8:01
